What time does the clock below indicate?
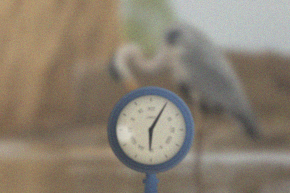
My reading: 6:05
